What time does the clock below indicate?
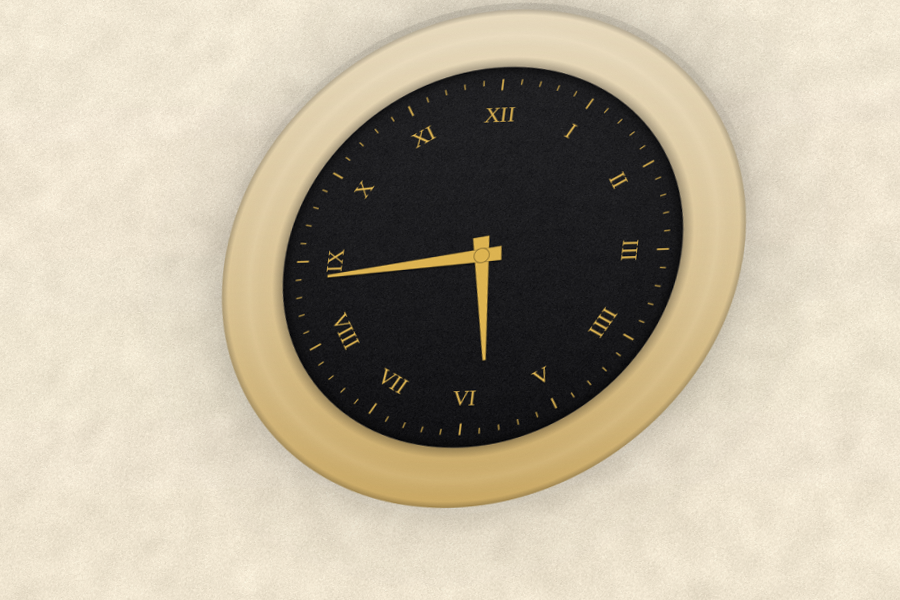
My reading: 5:44
